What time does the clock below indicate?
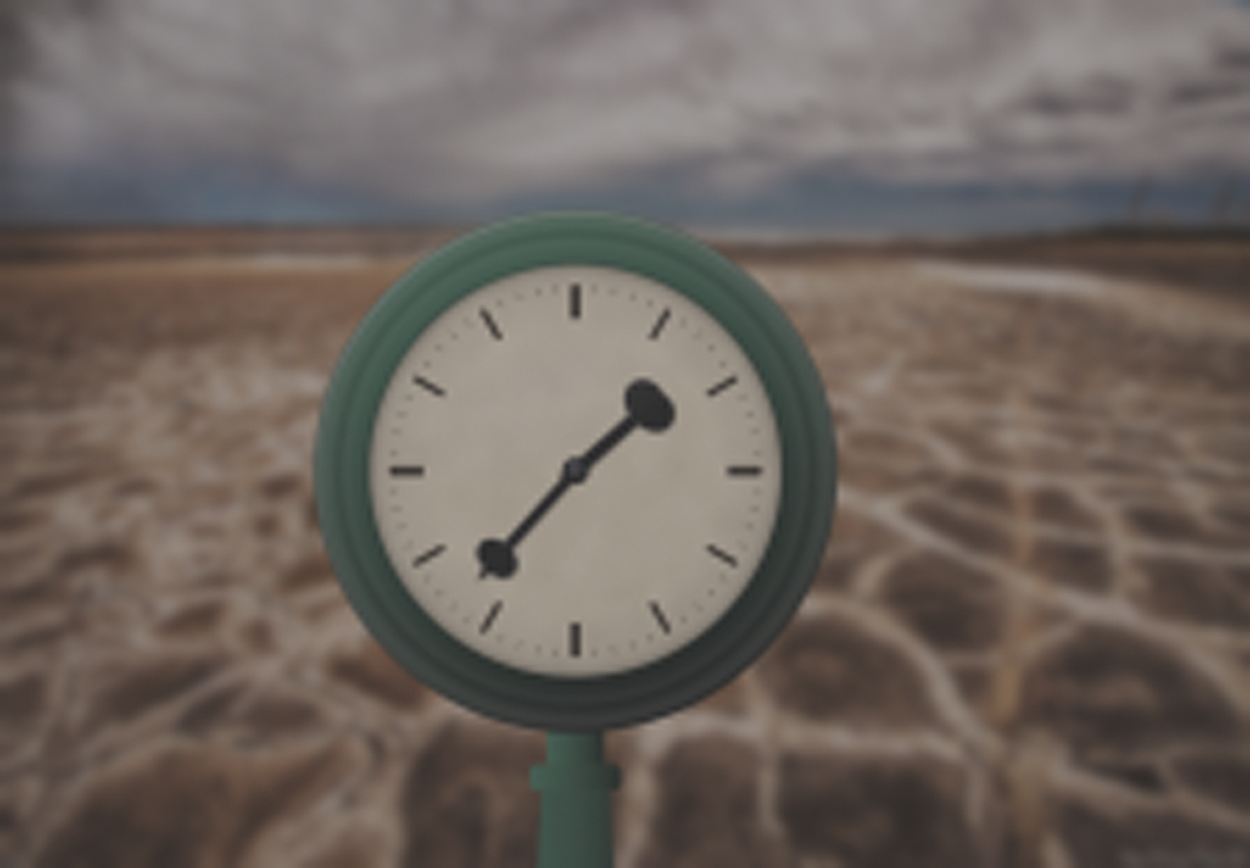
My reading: 1:37
